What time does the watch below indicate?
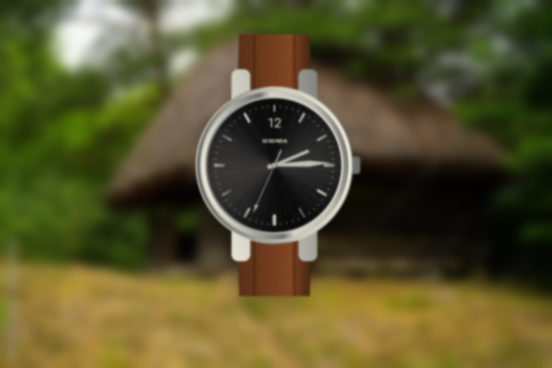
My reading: 2:14:34
